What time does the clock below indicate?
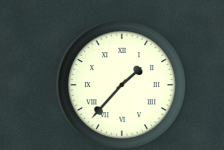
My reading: 1:37
